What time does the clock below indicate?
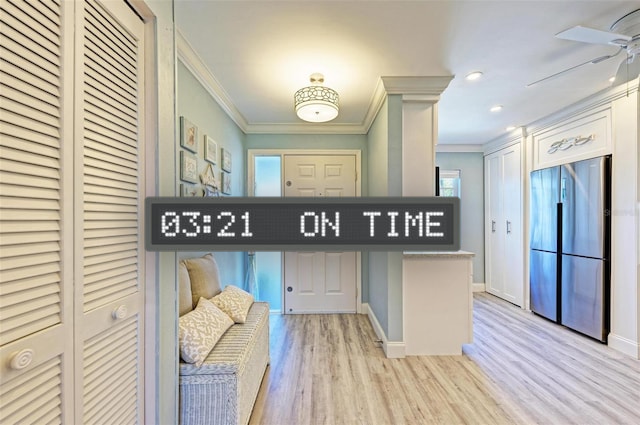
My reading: 3:21
